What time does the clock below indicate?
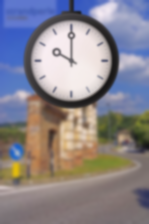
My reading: 10:00
